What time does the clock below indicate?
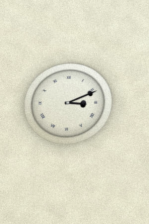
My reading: 3:11
